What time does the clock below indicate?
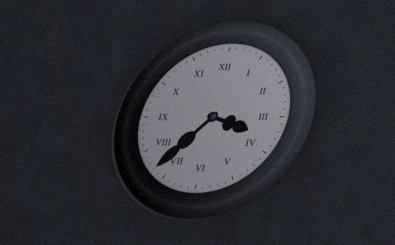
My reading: 3:37
